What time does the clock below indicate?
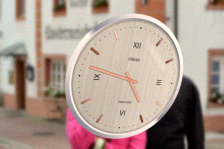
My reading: 4:47
